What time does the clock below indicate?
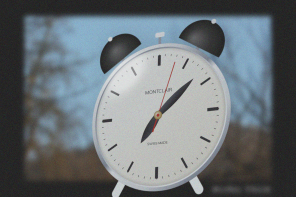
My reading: 7:08:03
